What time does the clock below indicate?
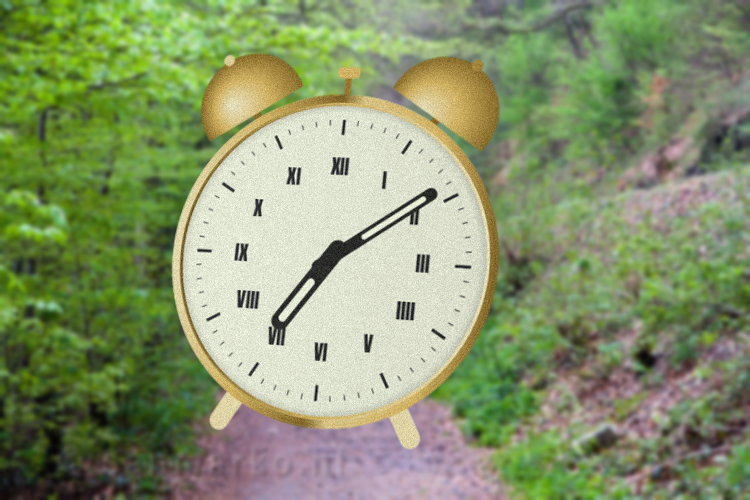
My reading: 7:09
